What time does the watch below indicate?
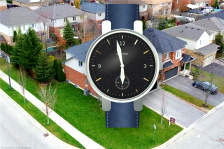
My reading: 5:58
